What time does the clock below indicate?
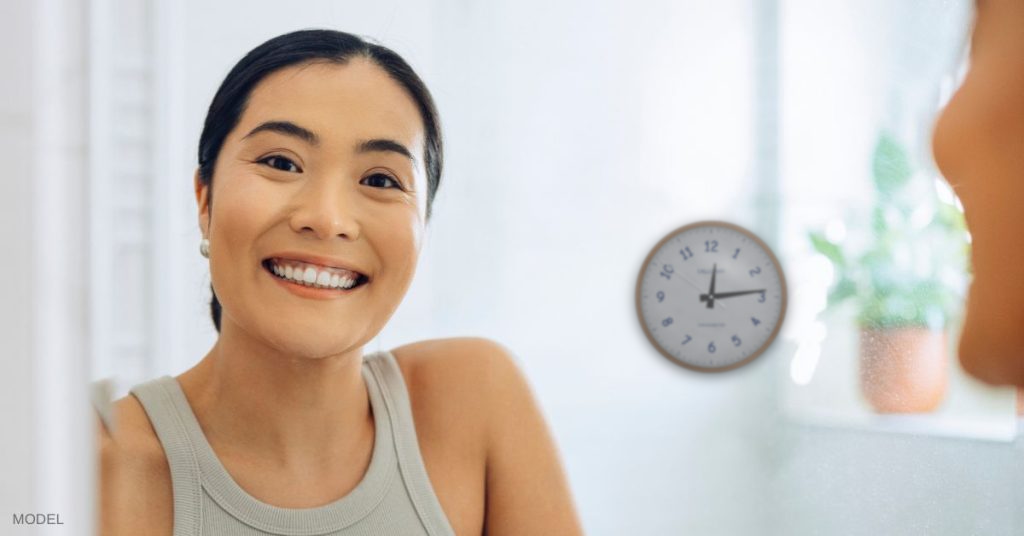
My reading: 12:13:51
